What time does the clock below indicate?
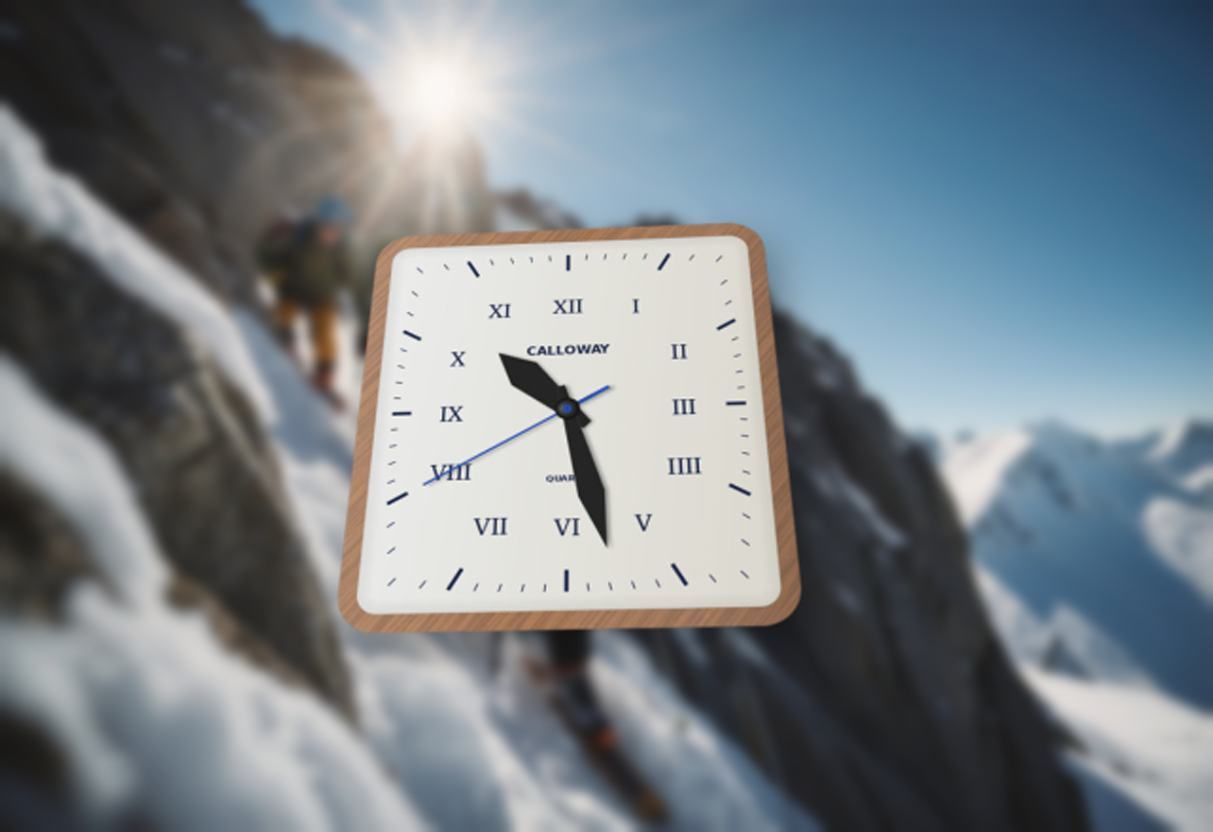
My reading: 10:27:40
